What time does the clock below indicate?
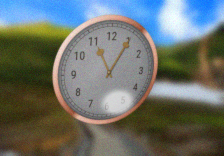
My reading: 11:05
